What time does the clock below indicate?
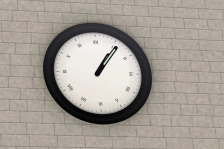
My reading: 1:06
